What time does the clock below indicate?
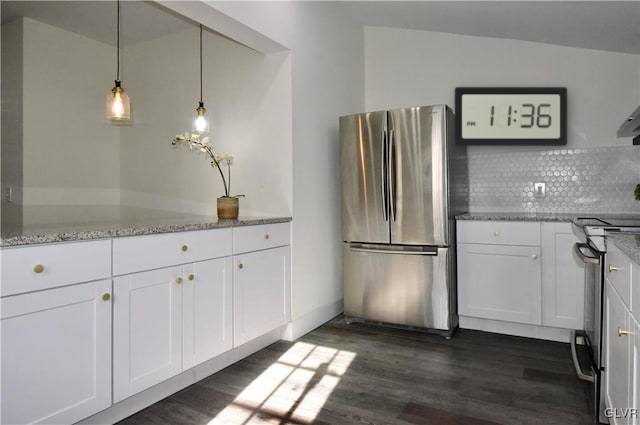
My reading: 11:36
